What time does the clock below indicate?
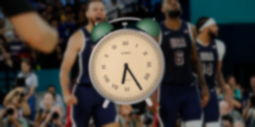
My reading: 6:25
